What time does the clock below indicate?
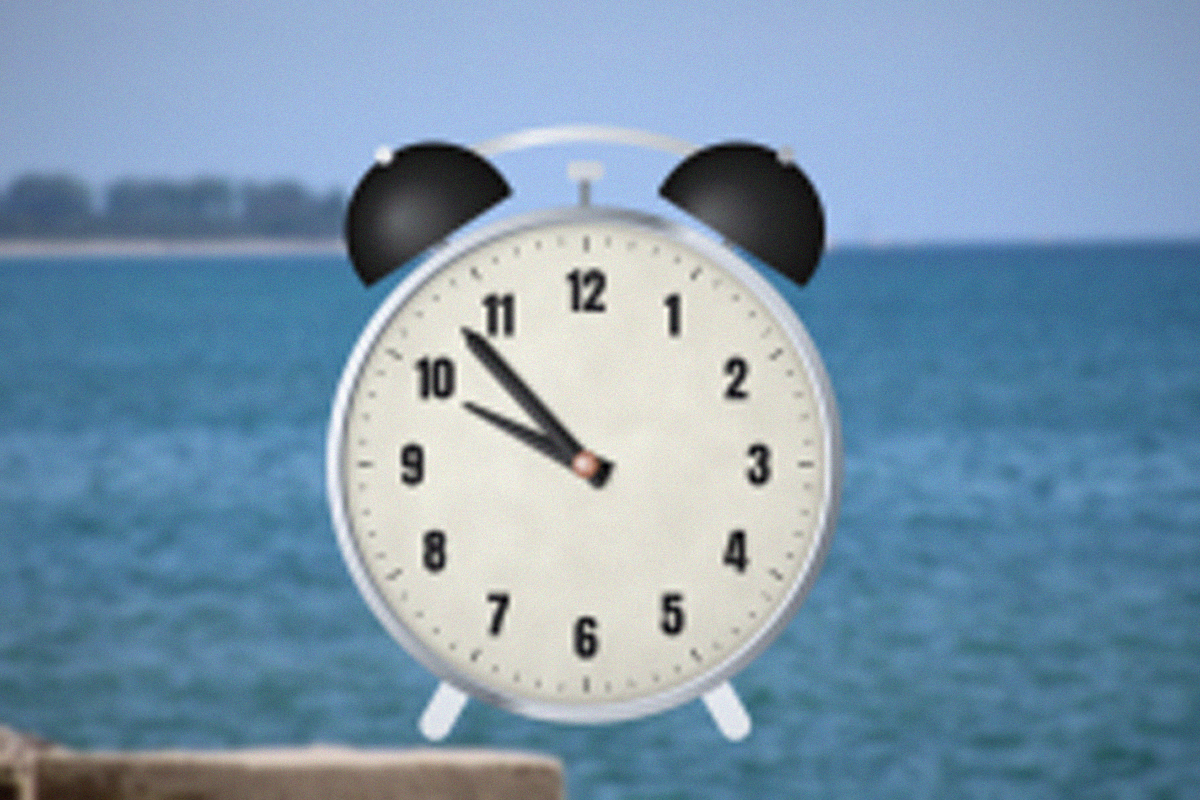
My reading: 9:53
